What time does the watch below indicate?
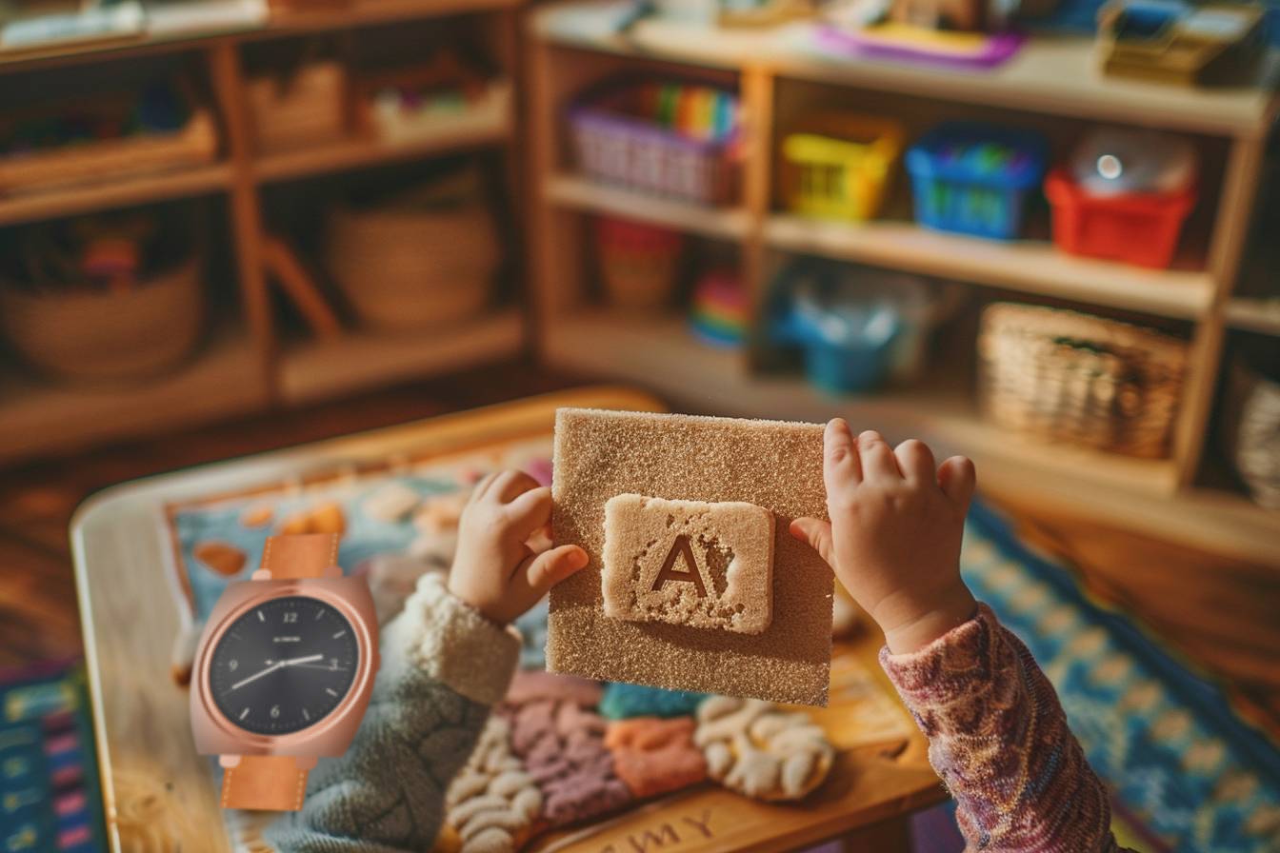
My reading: 2:40:16
